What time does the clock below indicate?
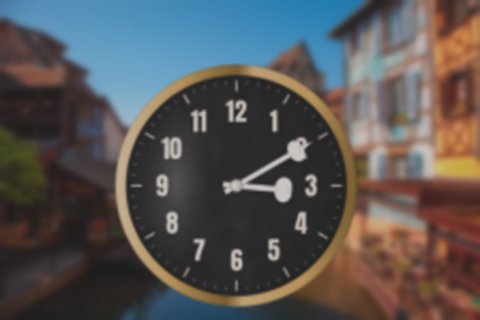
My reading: 3:10
